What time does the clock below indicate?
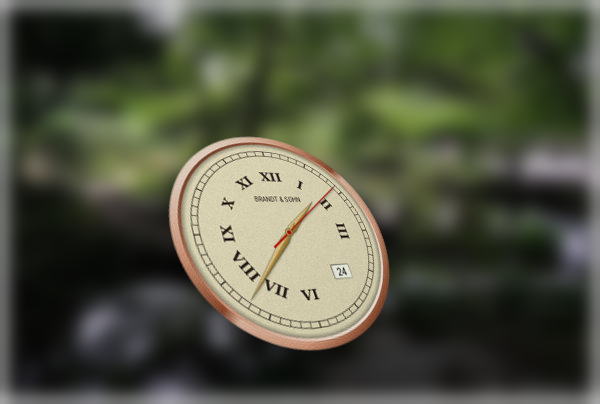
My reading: 1:37:09
